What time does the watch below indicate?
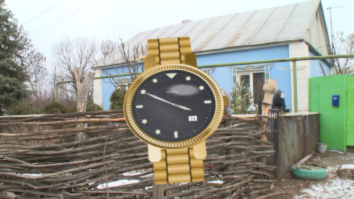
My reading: 3:50
